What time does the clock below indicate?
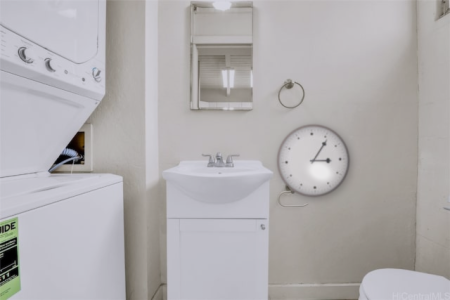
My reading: 3:06
